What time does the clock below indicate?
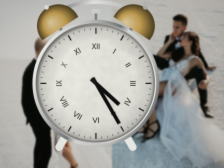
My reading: 4:25
